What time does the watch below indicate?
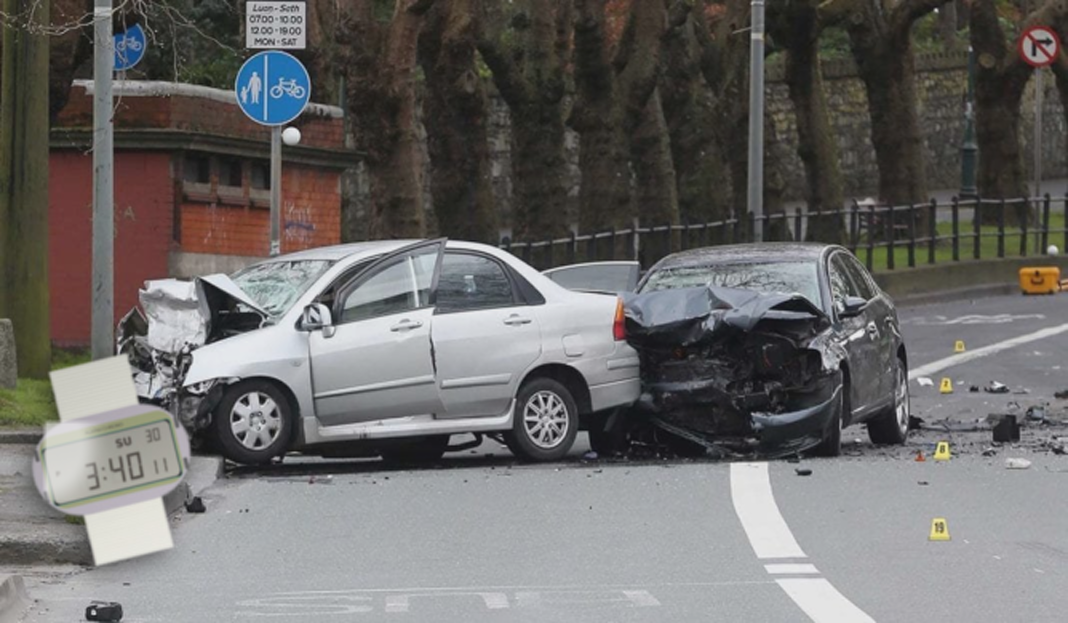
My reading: 3:40
